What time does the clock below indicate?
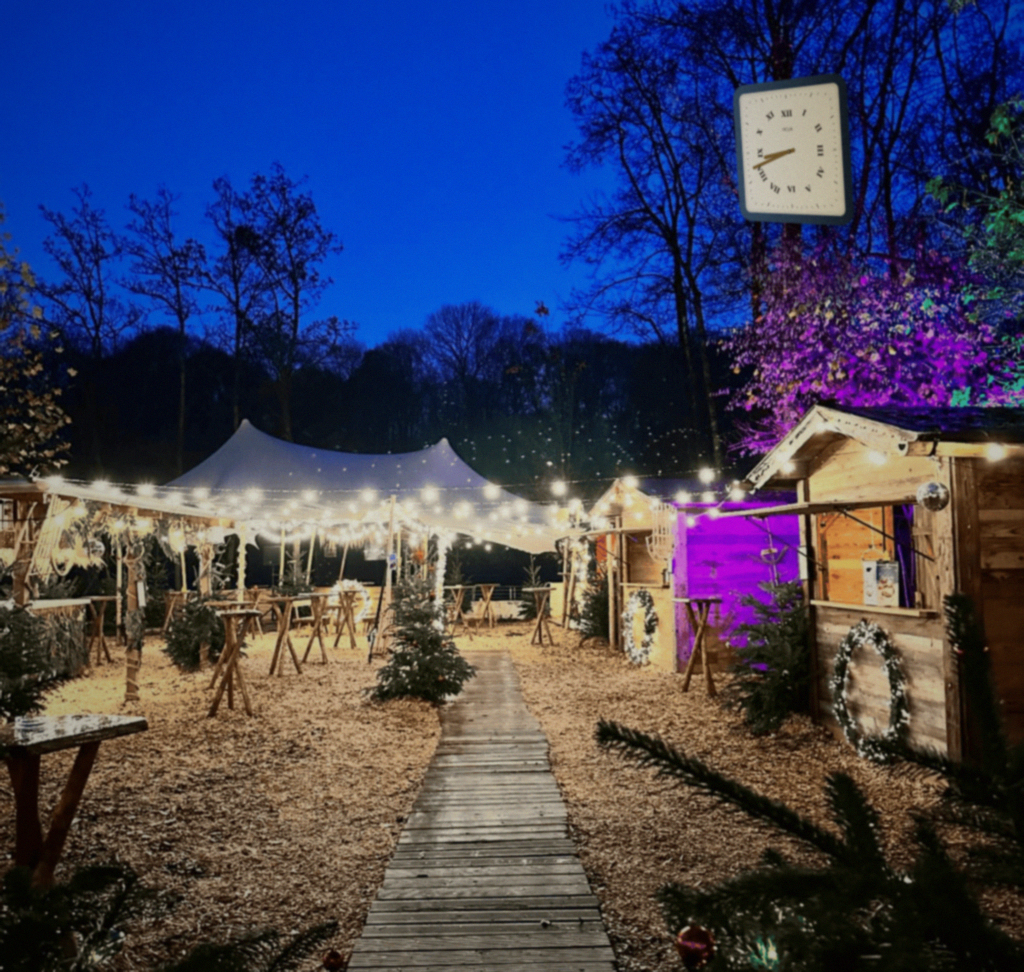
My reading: 8:42
